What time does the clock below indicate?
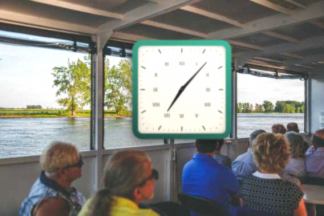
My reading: 7:07
